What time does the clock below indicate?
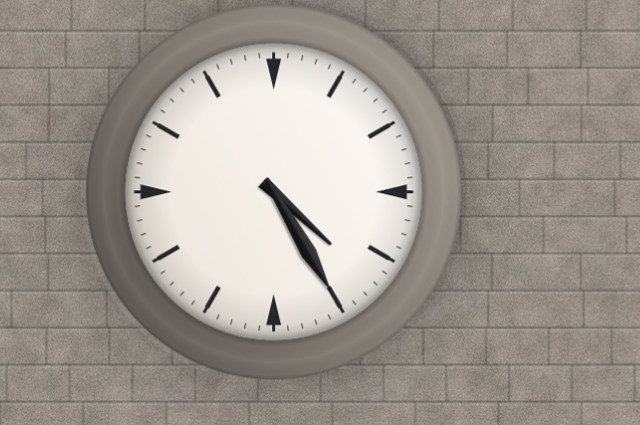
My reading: 4:25
